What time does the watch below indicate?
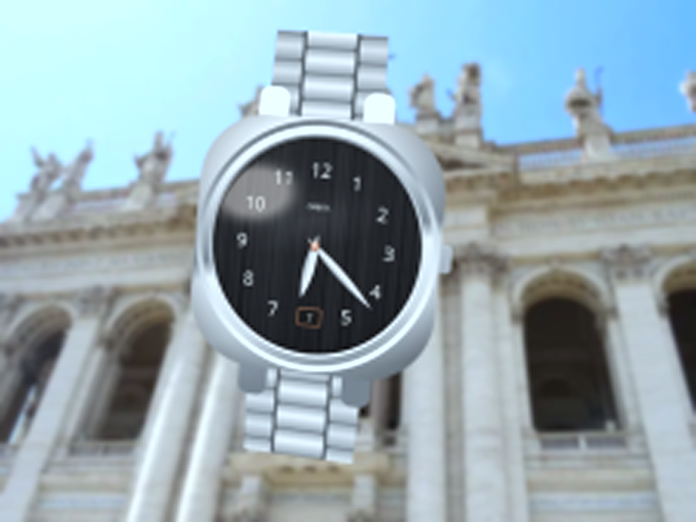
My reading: 6:22
